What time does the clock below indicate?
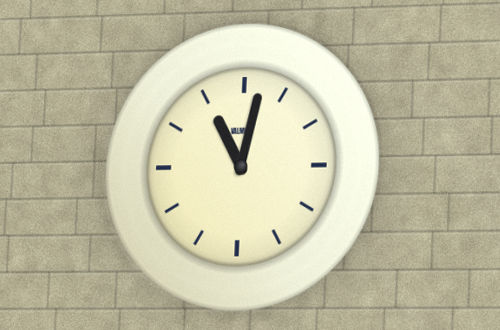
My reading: 11:02
